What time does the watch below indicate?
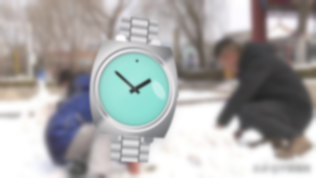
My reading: 1:51
